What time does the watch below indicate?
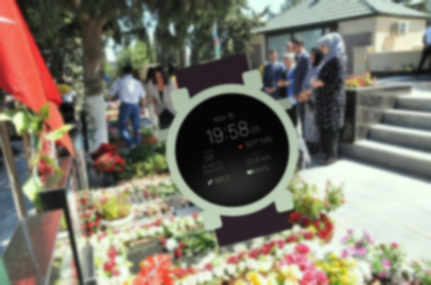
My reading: 19:58
